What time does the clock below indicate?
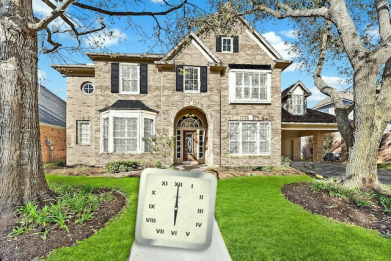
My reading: 6:00
